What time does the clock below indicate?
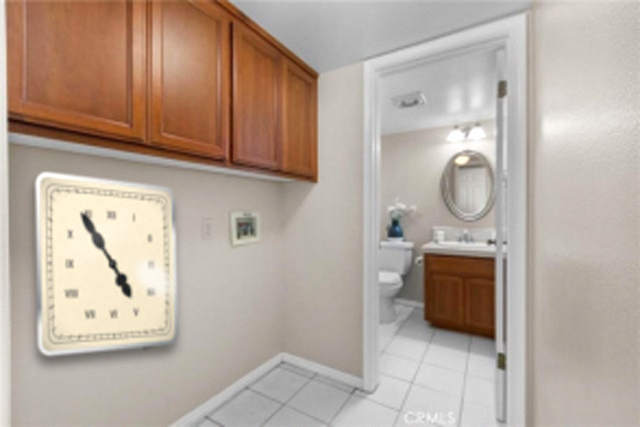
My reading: 4:54
